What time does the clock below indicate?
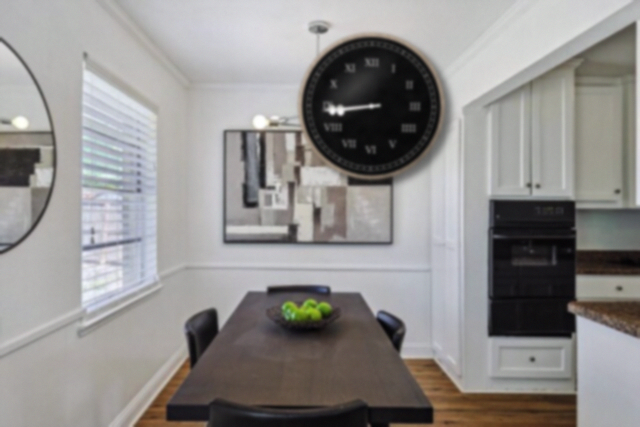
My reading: 8:44
